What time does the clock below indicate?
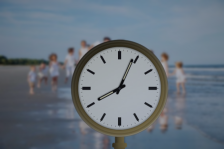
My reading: 8:04
